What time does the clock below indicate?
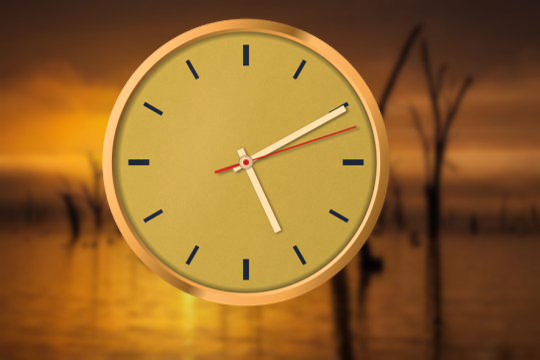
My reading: 5:10:12
